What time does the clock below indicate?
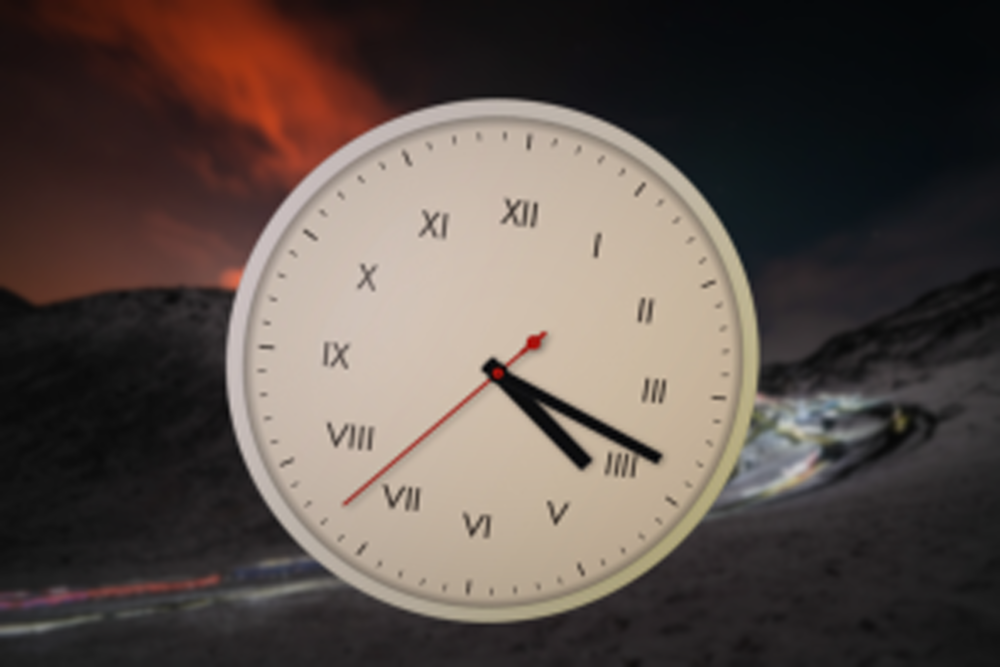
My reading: 4:18:37
